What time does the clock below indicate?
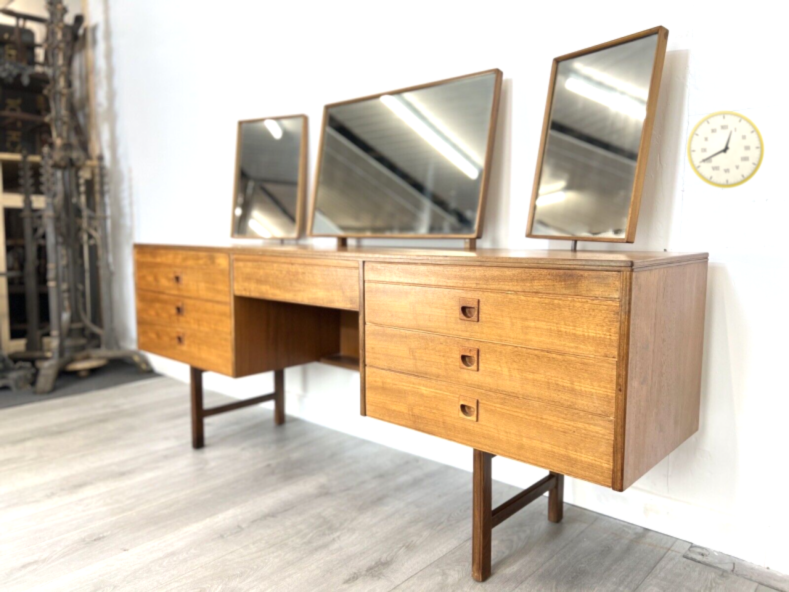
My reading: 12:41
